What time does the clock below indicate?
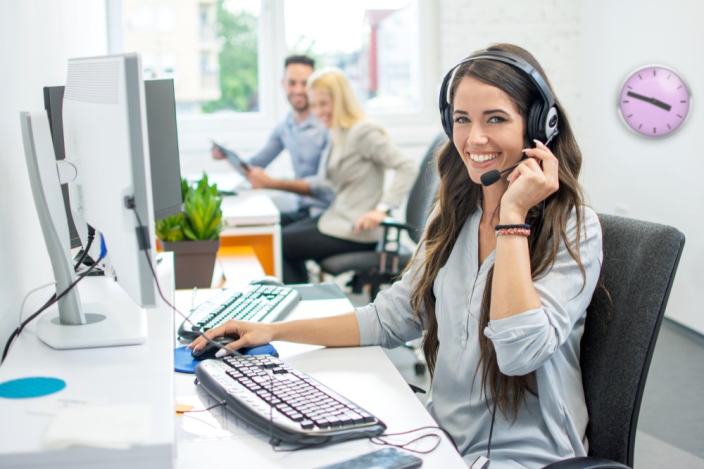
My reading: 3:48
